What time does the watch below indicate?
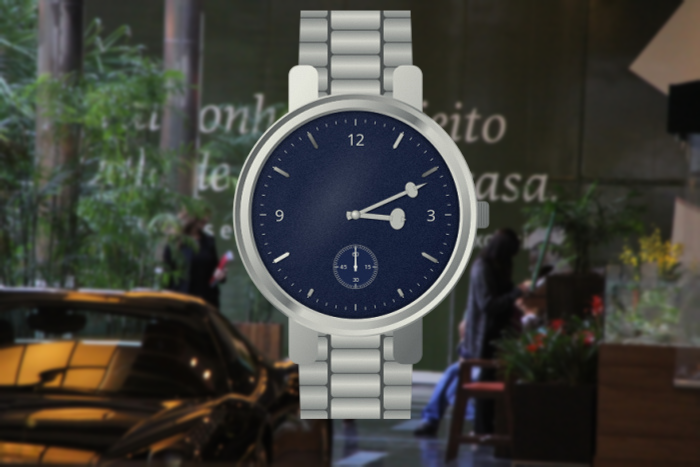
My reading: 3:11
